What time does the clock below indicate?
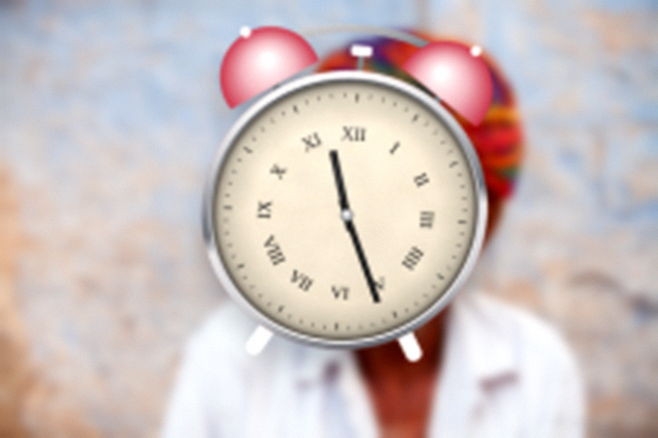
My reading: 11:26
